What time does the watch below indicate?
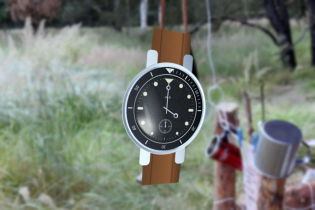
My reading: 4:00
